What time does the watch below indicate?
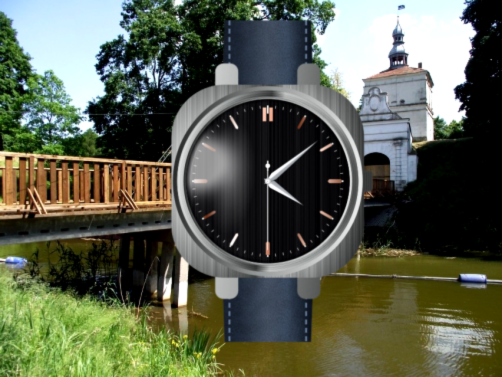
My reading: 4:08:30
